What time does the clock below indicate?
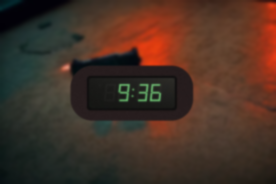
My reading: 9:36
